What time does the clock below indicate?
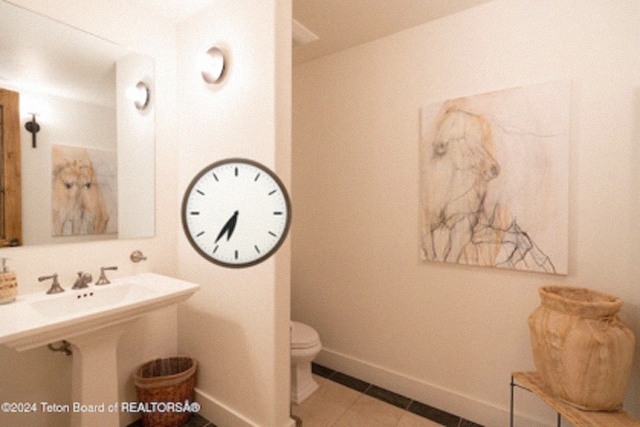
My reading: 6:36
